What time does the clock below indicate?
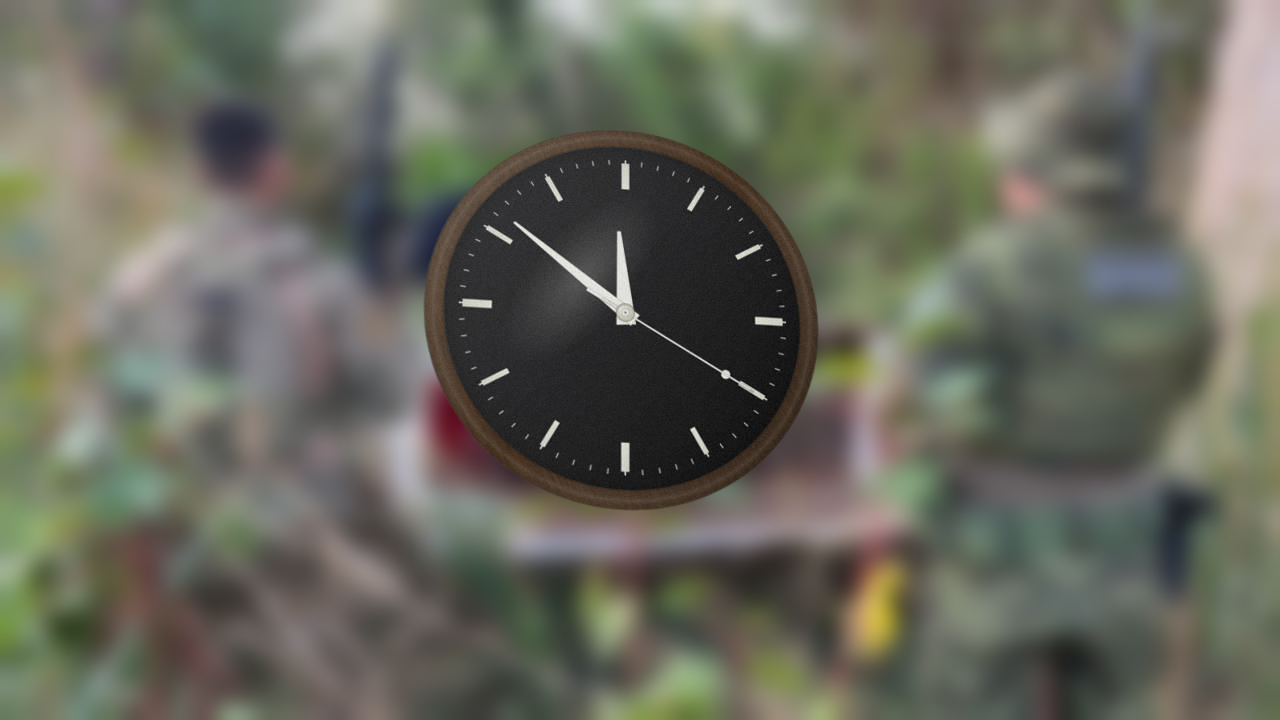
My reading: 11:51:20
